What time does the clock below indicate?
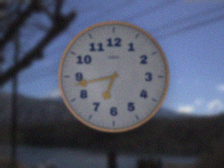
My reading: 6:43
